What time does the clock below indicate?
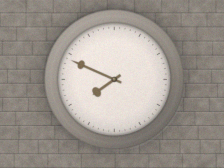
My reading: 7:49
